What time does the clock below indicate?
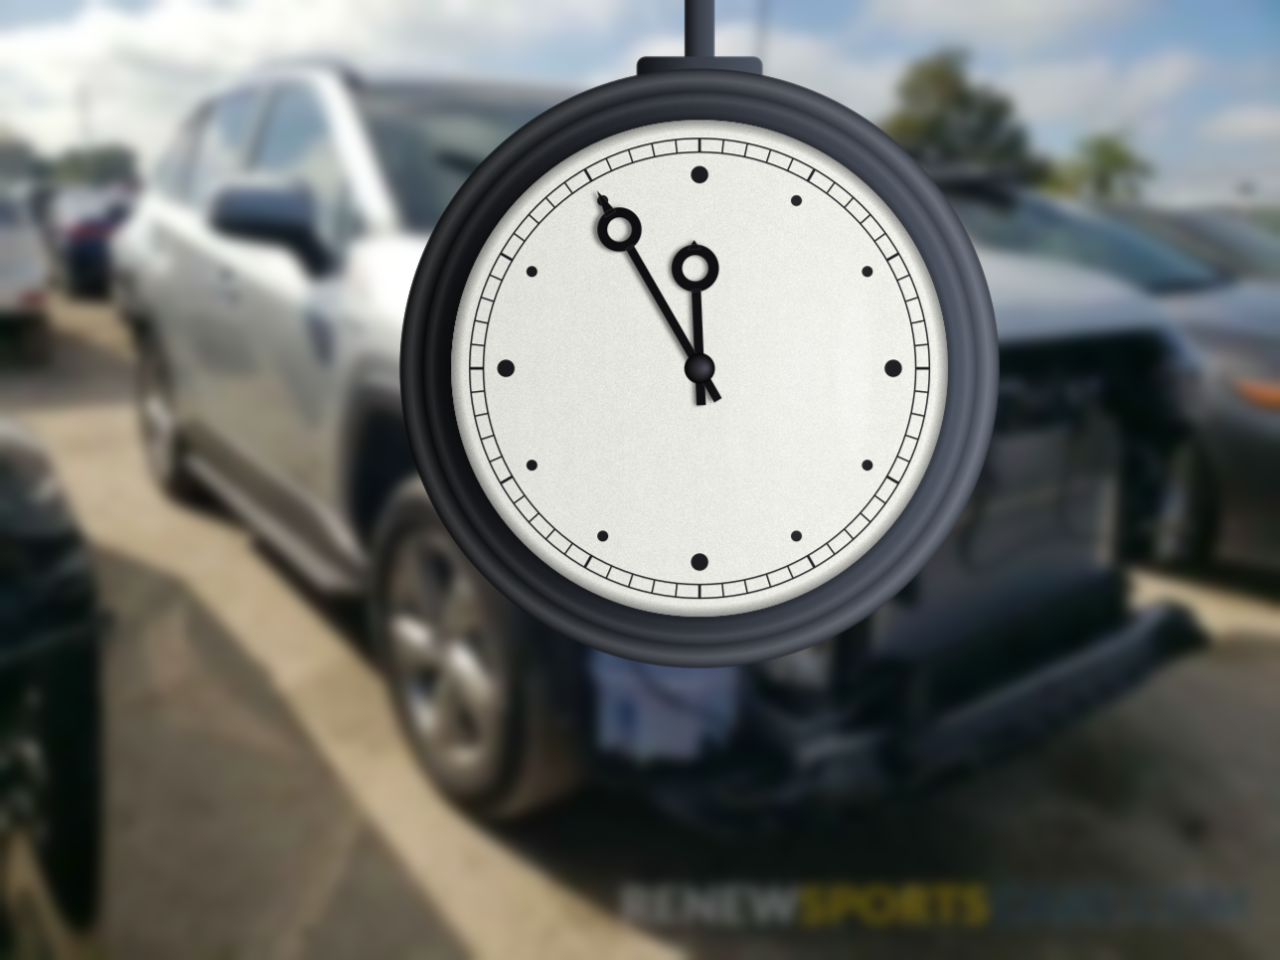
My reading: 11:55
